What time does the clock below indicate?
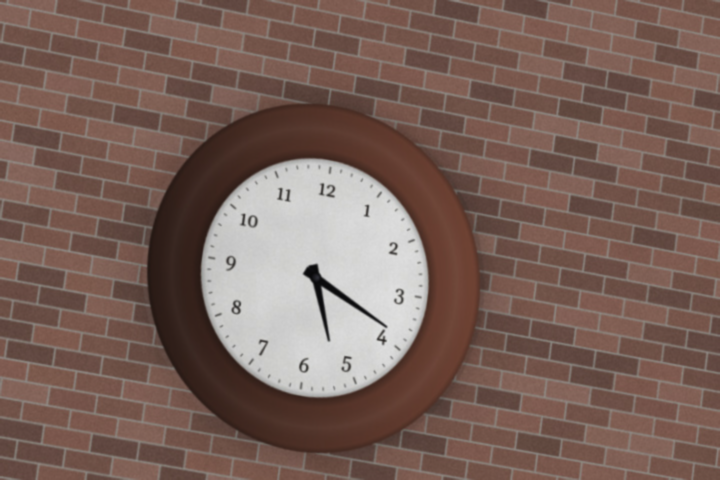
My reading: 5:19
